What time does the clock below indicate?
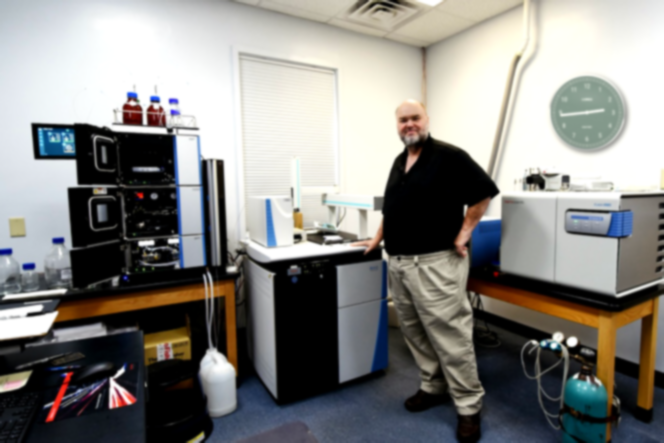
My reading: 2:44
